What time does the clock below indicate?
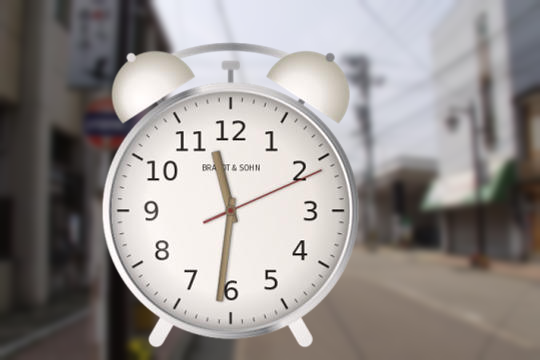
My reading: 11:31:11
